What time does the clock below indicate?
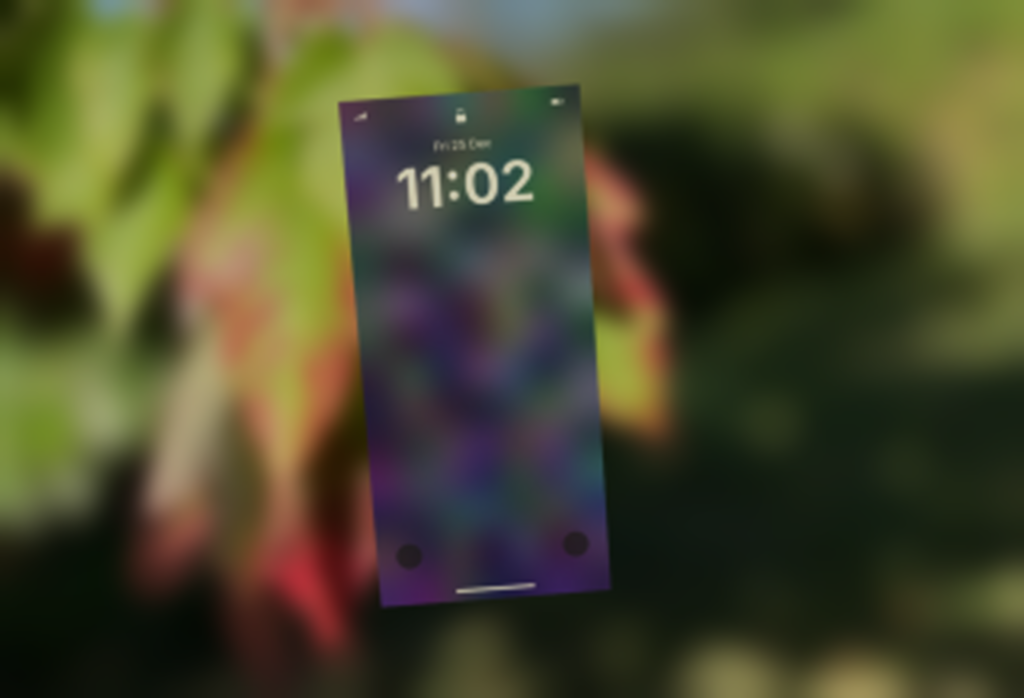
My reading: 11:02
